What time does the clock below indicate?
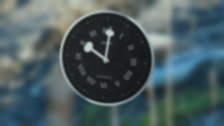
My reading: 10:01
